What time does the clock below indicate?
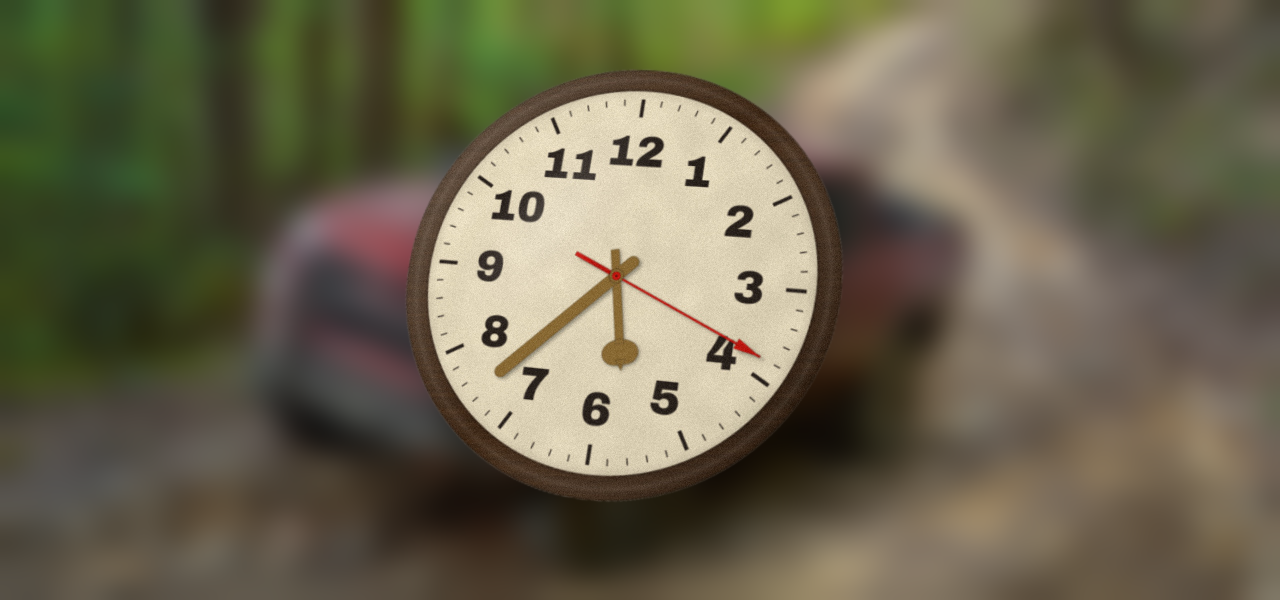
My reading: 5:37:19
